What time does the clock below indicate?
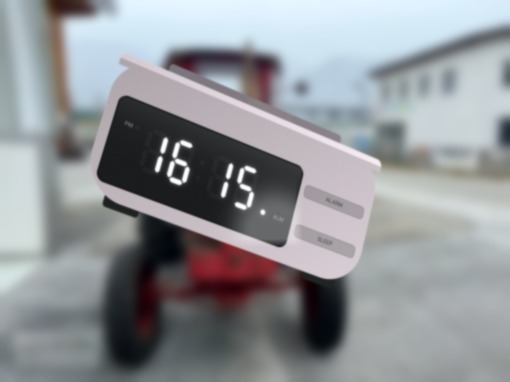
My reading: 16:15
